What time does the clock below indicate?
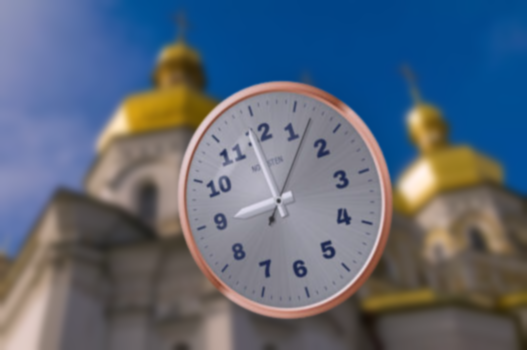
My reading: 8:59:07
